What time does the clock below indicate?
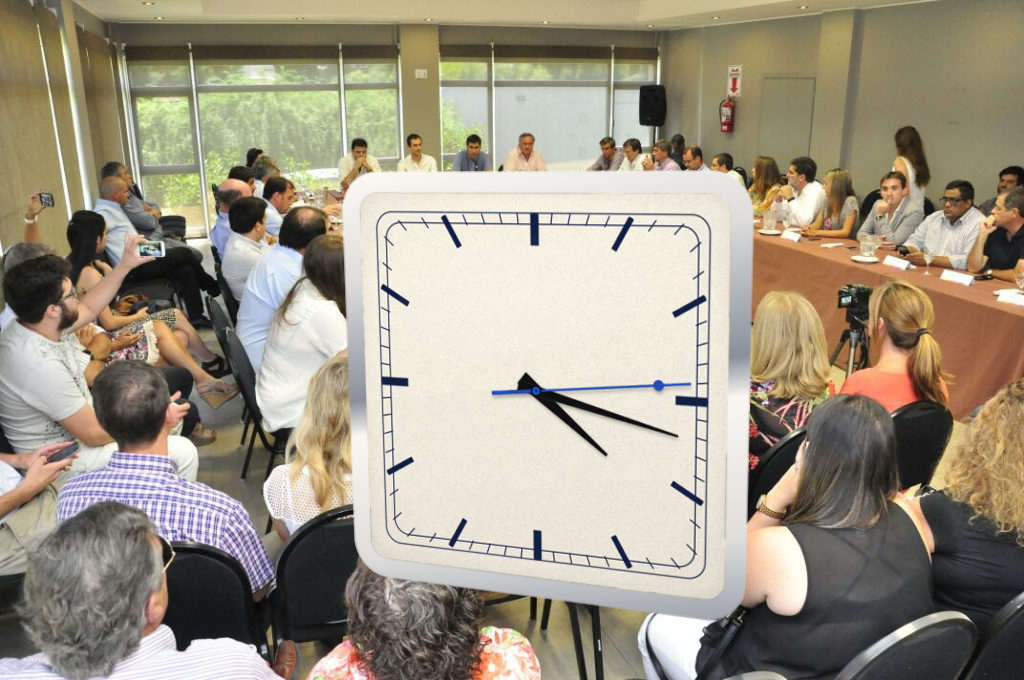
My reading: 4:17:14
